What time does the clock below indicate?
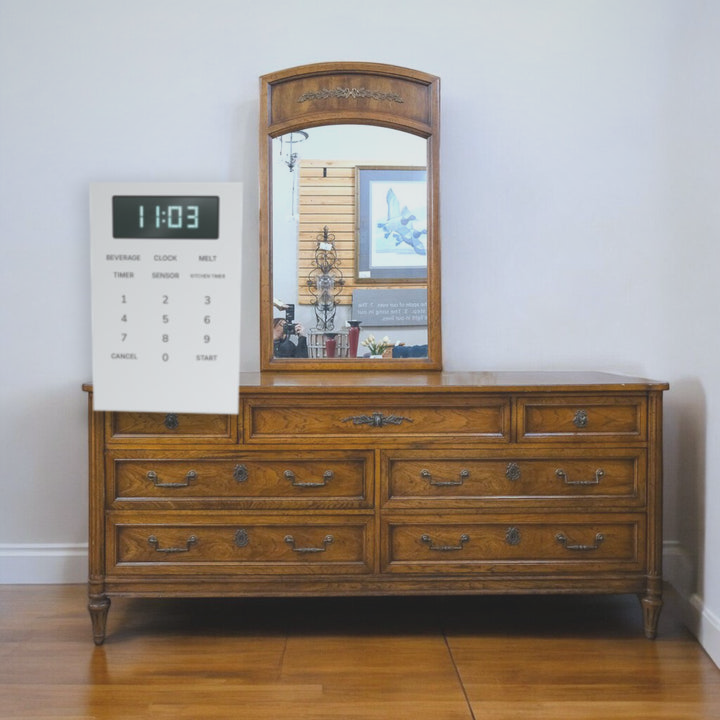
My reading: 11:03
